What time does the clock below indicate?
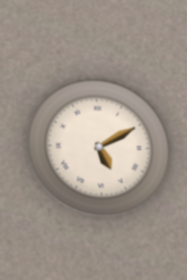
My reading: 5:10
